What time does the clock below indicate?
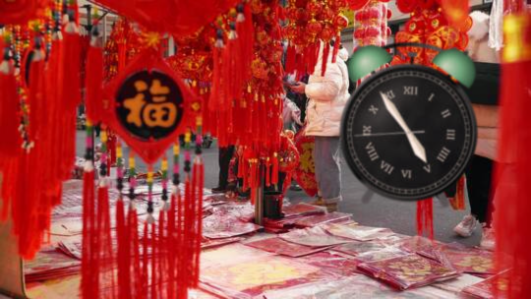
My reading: 4:53:44
